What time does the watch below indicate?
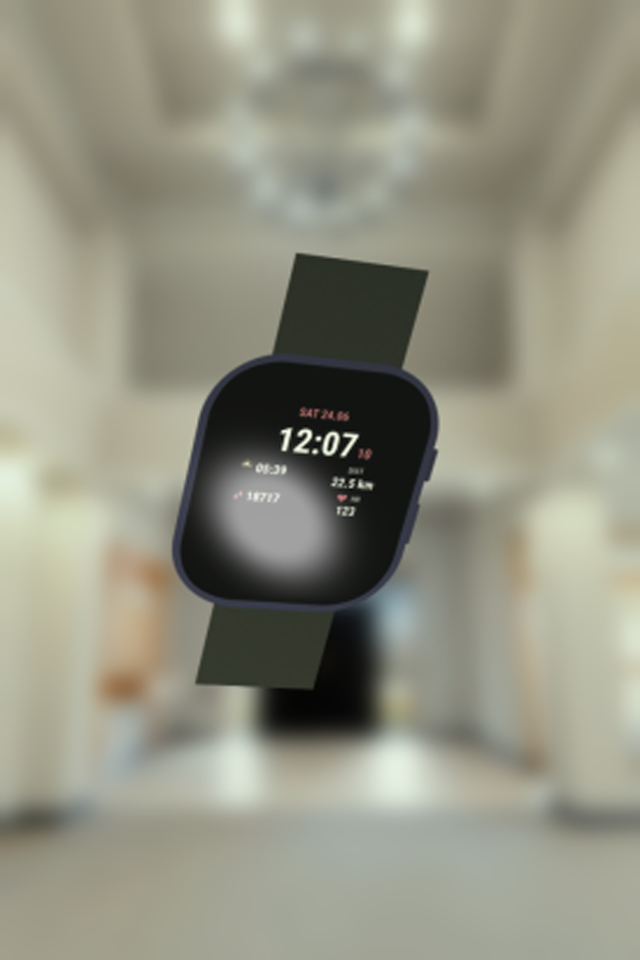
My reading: 12:07
